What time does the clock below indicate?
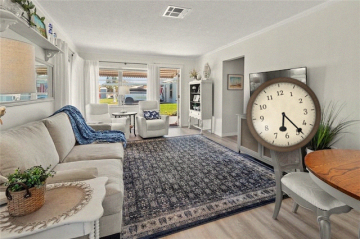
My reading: 6:24
